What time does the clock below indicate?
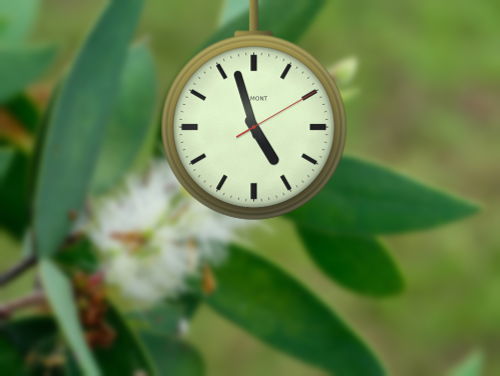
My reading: 4:57:10
